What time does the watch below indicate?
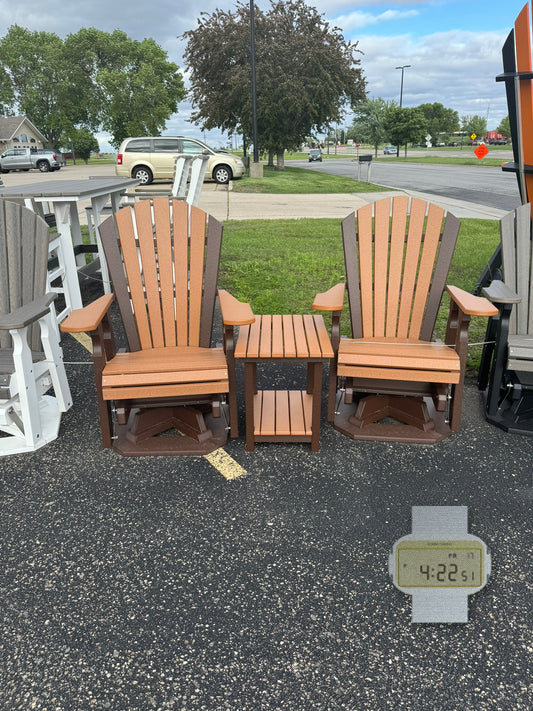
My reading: 4:22:51
